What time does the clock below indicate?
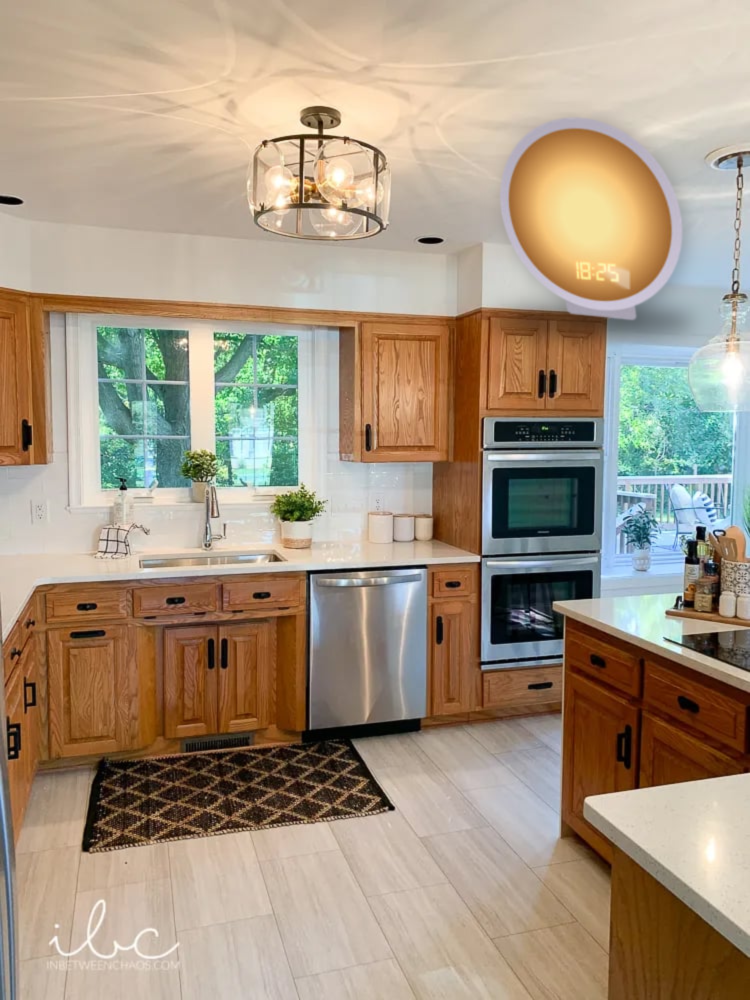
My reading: 18:25
